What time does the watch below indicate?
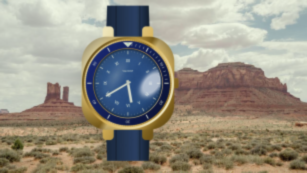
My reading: 5:40
